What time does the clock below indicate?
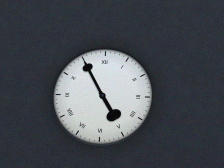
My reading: 4:55
